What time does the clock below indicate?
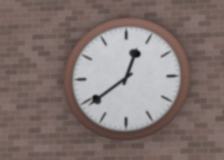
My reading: 12:39
